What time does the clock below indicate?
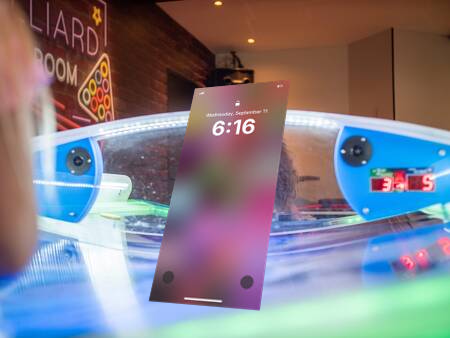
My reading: 6:16
